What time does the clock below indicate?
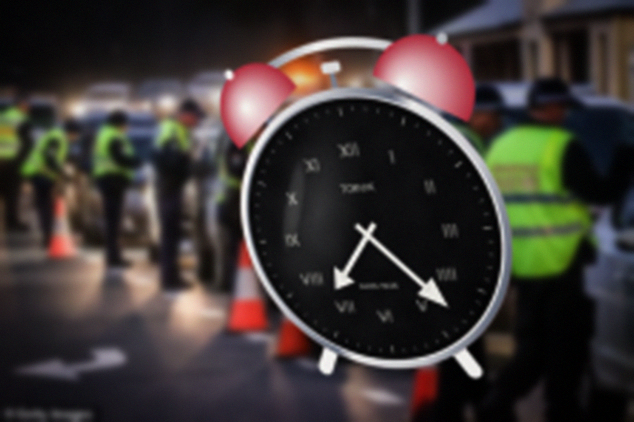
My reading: 7:23
